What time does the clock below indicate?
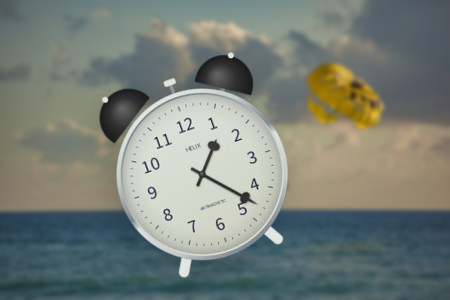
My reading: 1:23
